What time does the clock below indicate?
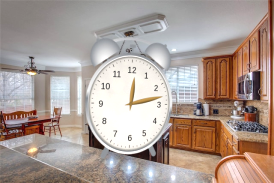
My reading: 12:13
